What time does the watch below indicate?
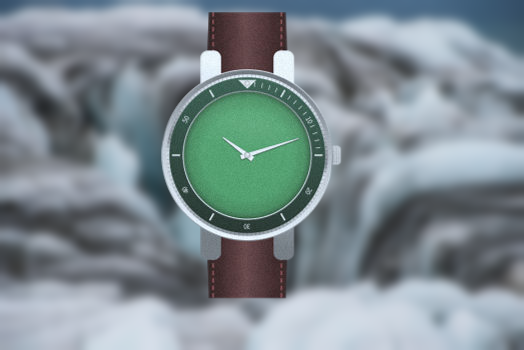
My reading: 10:12
